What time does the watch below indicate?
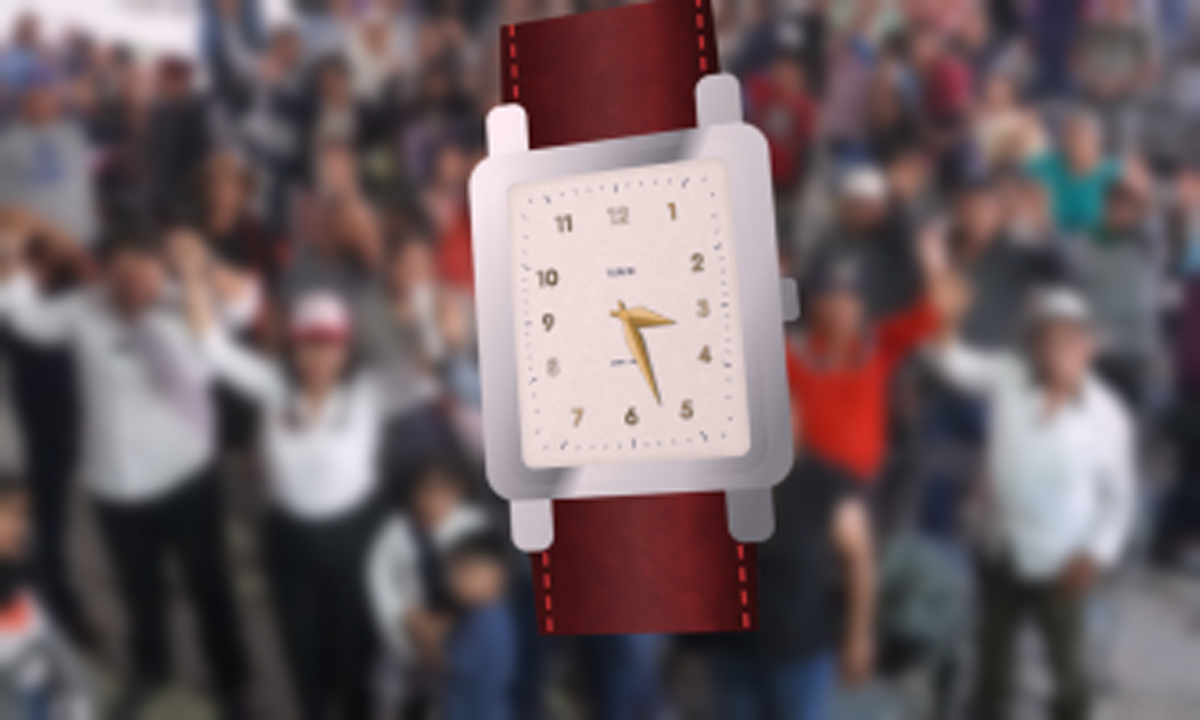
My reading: 3:27
